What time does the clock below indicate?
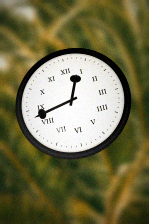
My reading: 12:43
